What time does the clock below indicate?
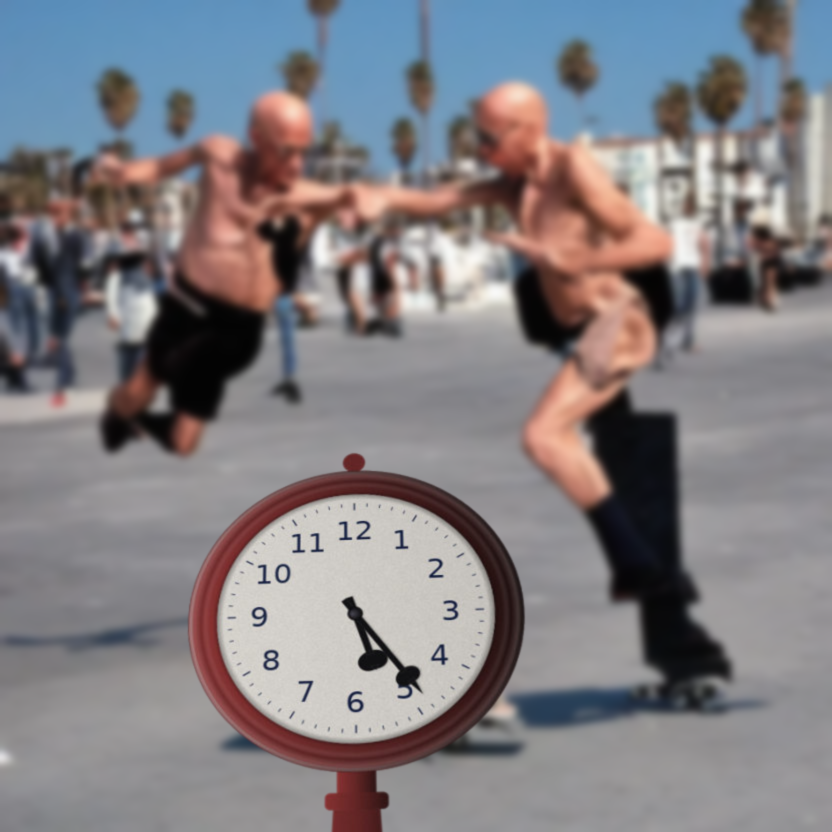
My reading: 5:24
